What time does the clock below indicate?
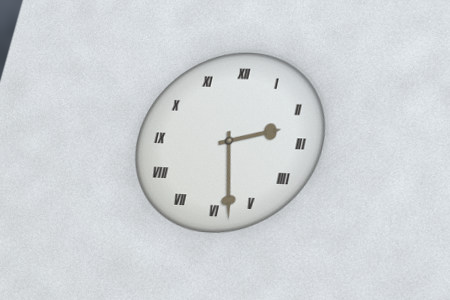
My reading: 2:28
